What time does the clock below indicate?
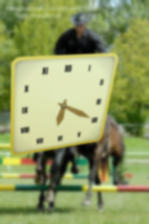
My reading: 6:20
